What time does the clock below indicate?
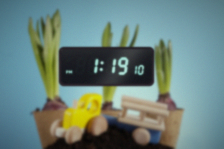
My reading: 1:19:10
